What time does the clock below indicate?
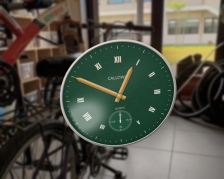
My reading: 12:50
